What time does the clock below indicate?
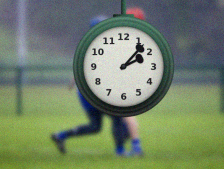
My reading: 2:07
